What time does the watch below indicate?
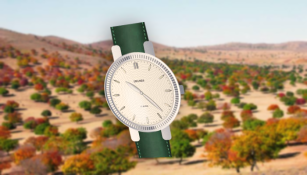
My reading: 10:23
